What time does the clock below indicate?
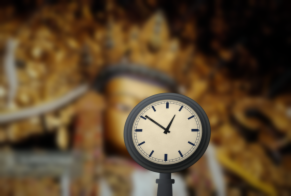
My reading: 12:51
